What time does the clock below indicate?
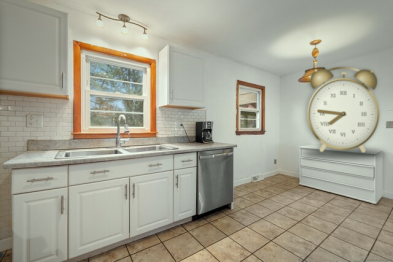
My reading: 7:46
